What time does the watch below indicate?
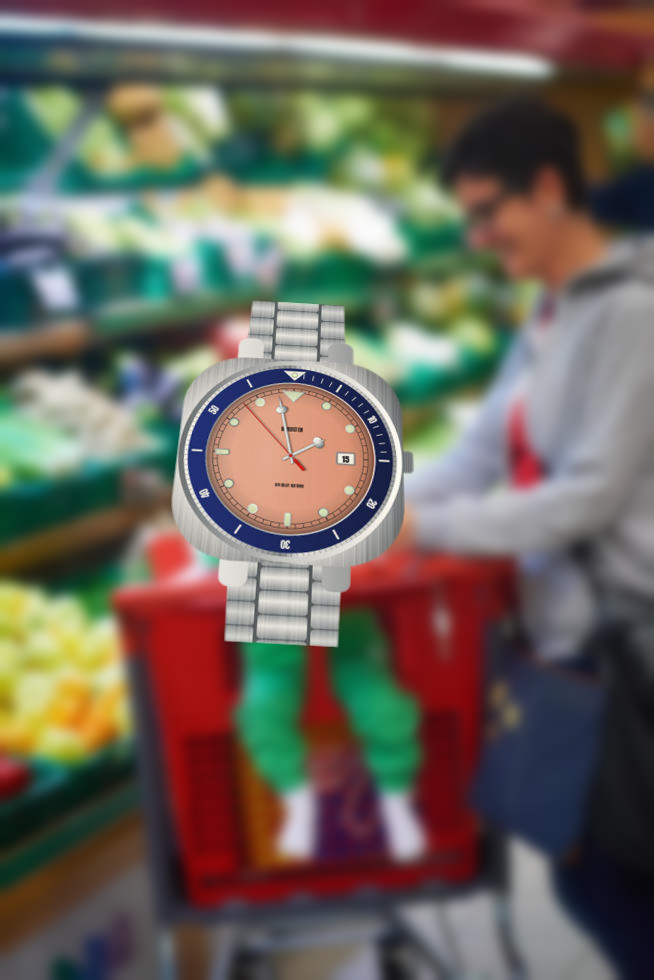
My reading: 1:57:53
